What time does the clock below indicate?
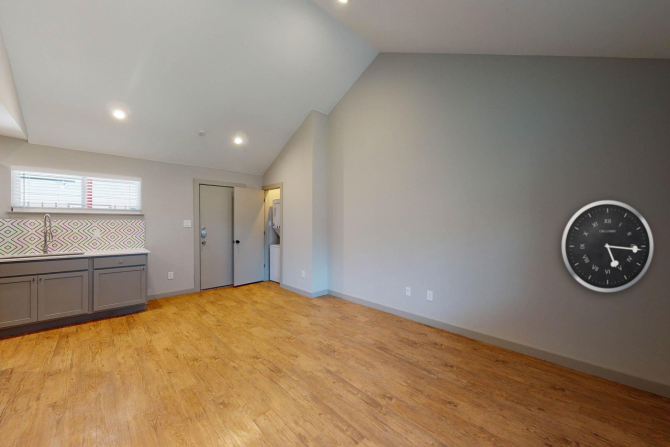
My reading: 5:16
